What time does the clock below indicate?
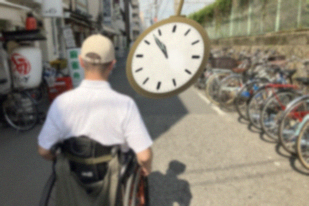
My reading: 10:53
